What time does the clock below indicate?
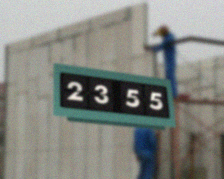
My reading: 23:55
